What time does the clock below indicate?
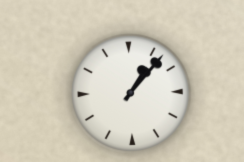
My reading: 1:07
